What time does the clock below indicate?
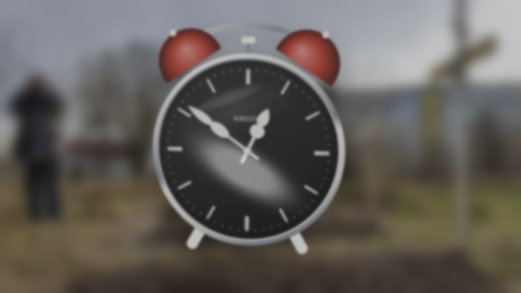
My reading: 12:51
